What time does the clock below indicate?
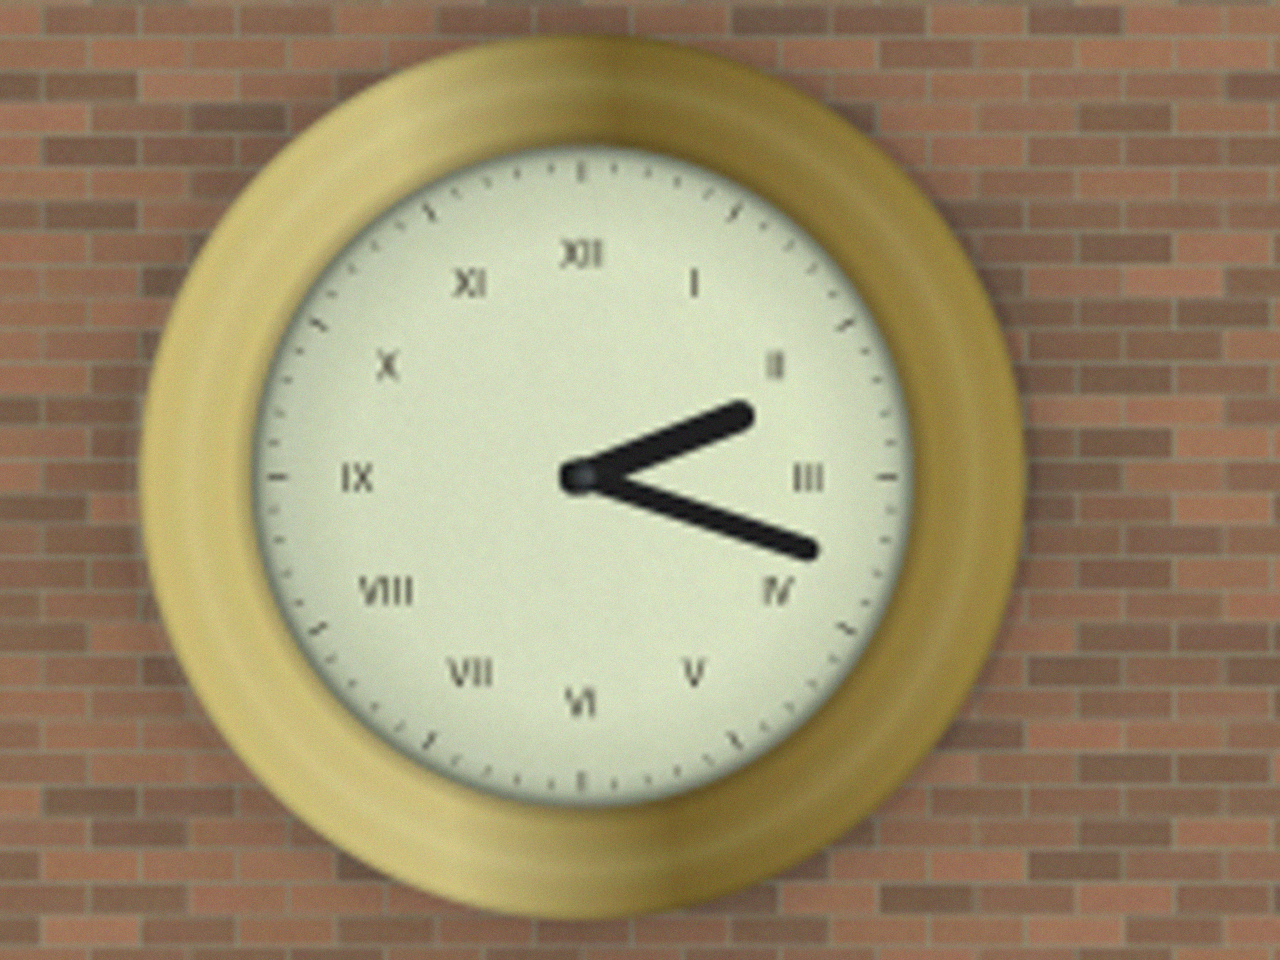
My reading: 2:18
